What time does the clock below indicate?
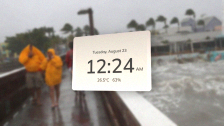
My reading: 12:24
